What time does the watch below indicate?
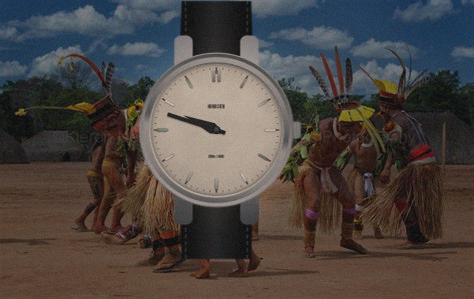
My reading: 9:48
